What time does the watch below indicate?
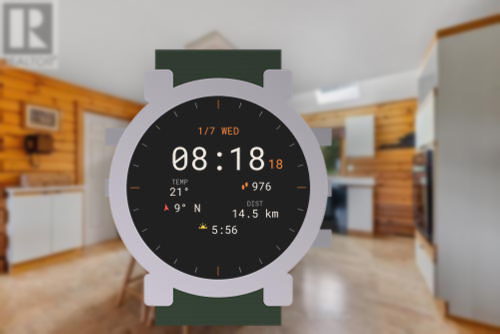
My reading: 8:18:18
